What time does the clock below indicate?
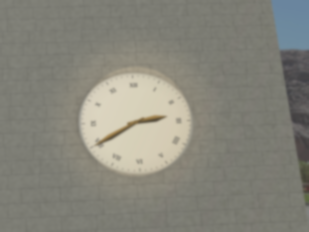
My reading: 2:40
